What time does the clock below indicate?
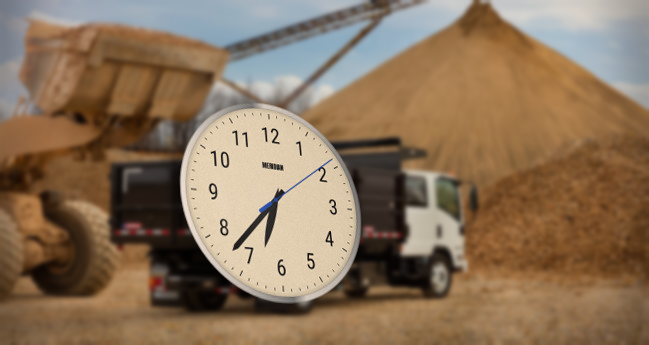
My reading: 6:37:09
